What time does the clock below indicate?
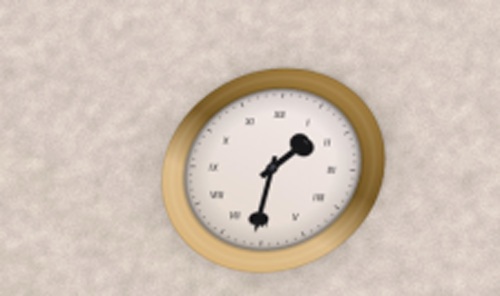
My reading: 1:31
